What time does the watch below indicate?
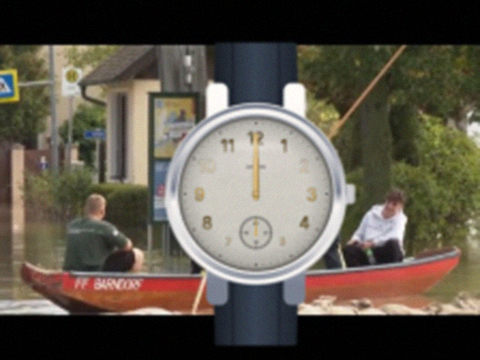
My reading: 12:00
